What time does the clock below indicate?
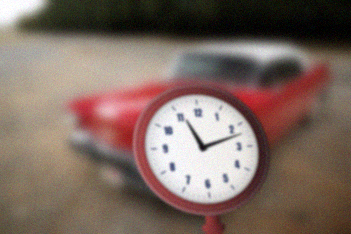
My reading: 11:12
